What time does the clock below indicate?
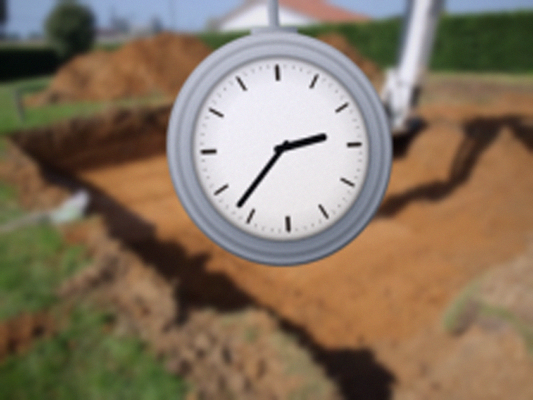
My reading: 2:37
